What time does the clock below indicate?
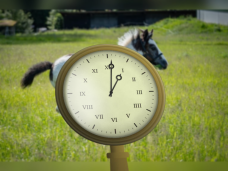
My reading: 1:01
